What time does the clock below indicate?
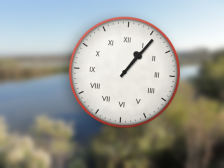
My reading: 1:06
